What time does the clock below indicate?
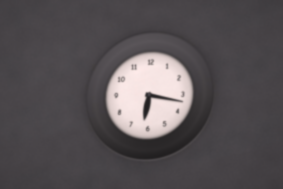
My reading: 6:17
